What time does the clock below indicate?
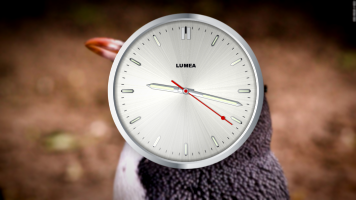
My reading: 9:17:21
